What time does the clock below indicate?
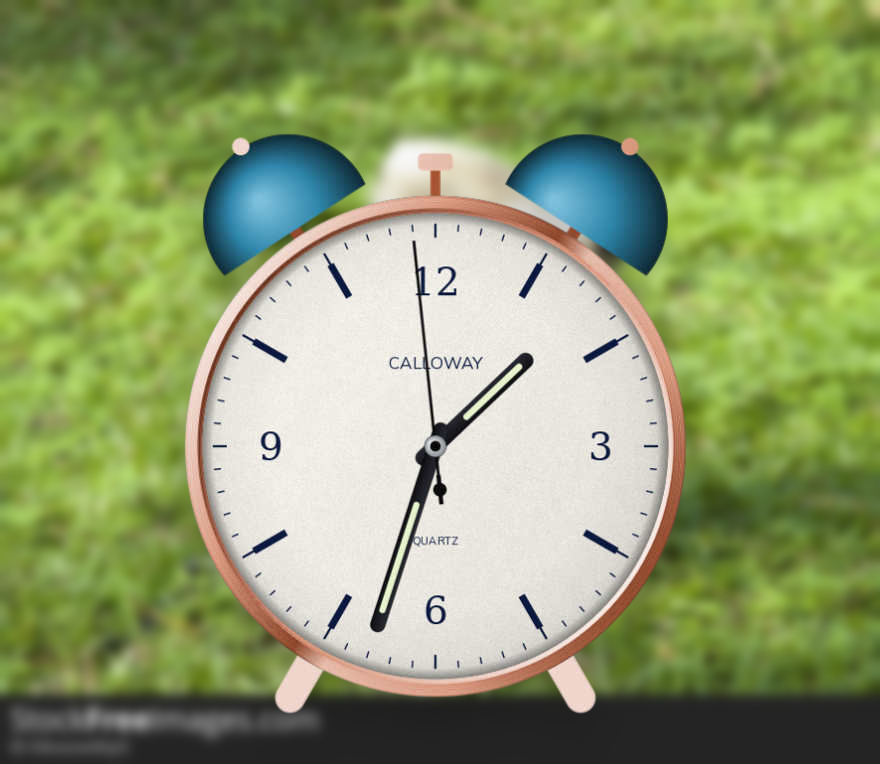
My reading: 1:32:59
